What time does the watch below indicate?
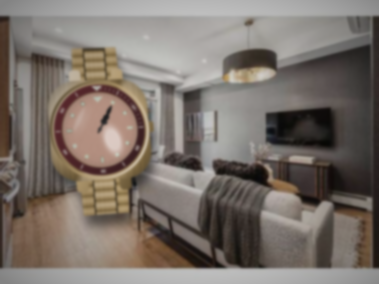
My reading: 1:05
